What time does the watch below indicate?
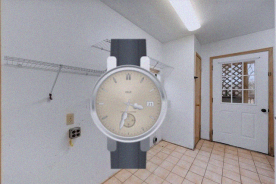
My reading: 3:33
